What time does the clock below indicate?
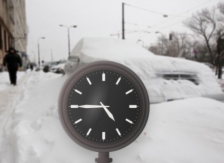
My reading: 4:45
